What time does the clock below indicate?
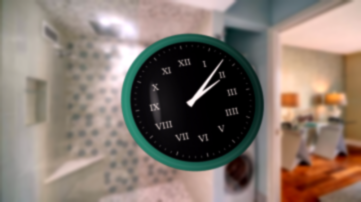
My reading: 2:08
